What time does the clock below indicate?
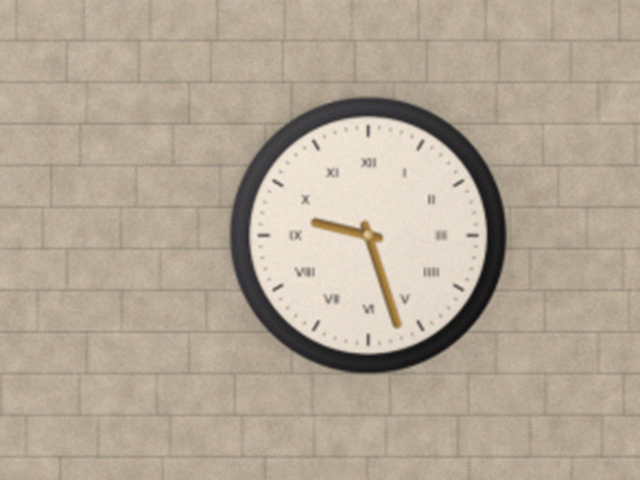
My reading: 9:27
